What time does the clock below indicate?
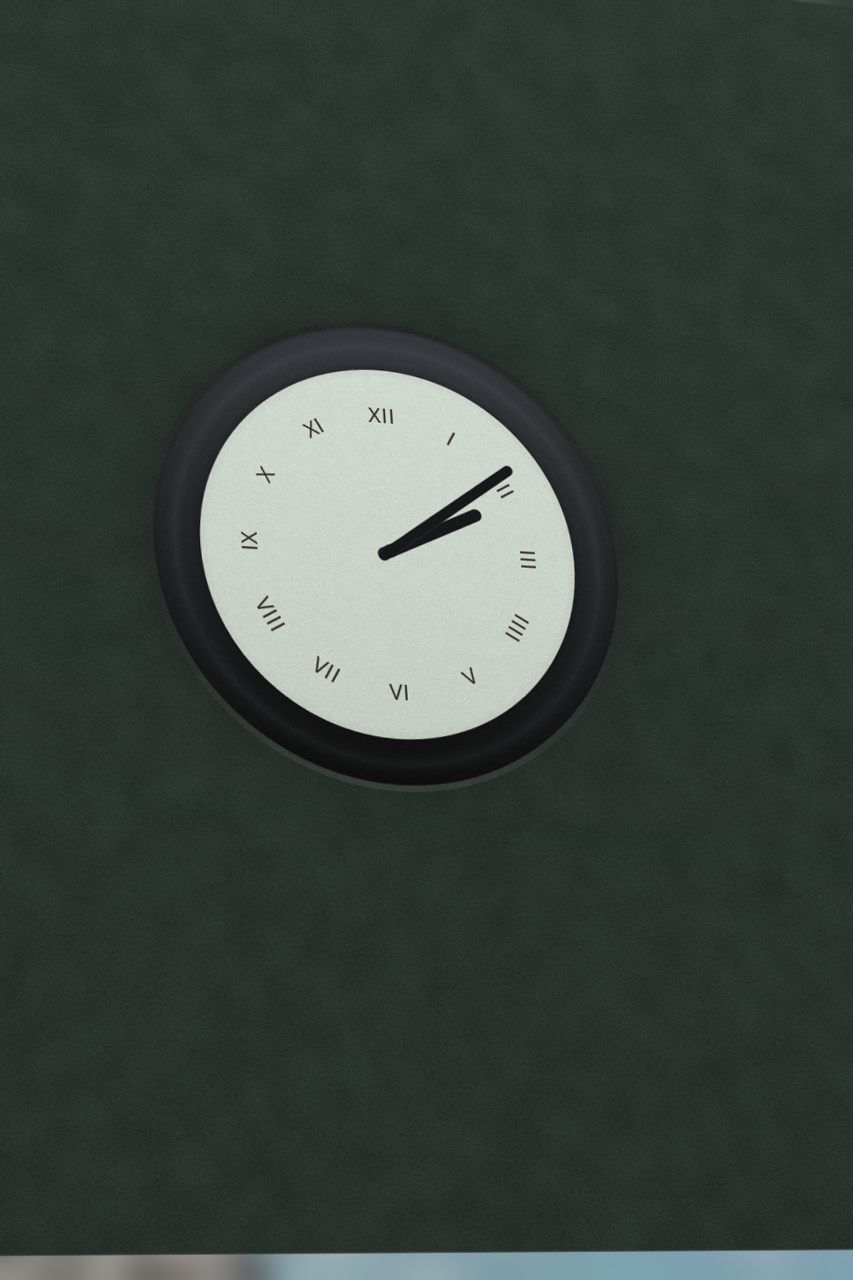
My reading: 2:09
